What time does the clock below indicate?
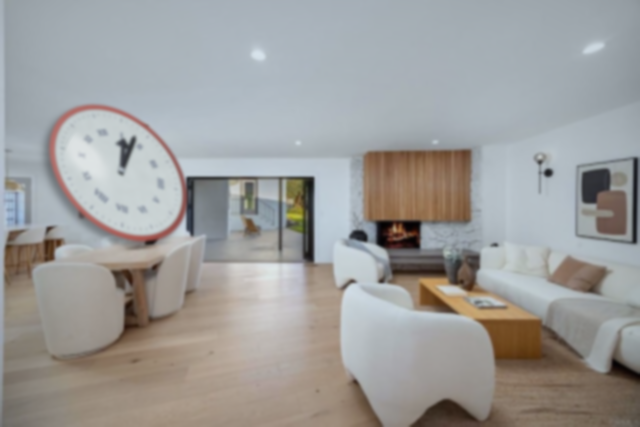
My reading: 1:08
